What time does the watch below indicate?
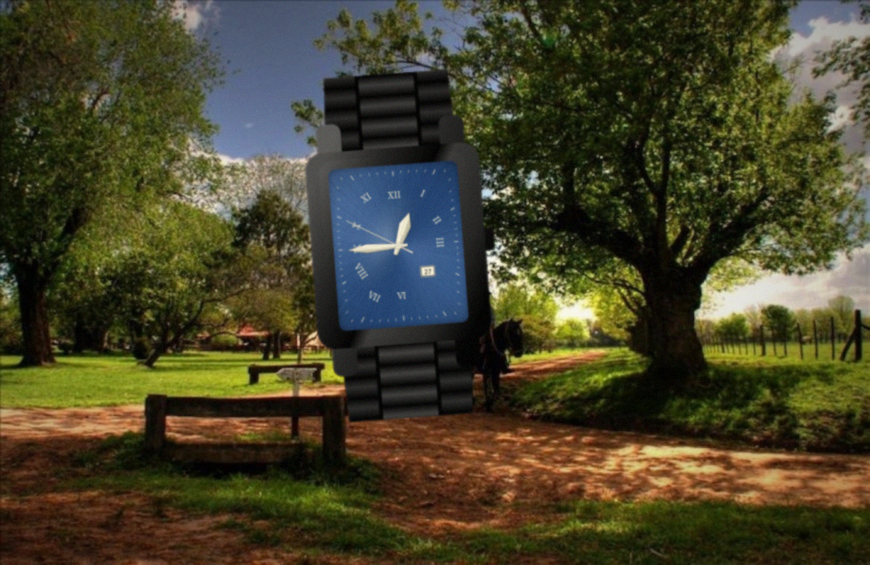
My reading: 12:44:50
